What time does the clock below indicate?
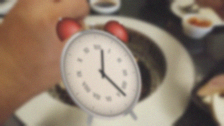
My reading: 12:23
